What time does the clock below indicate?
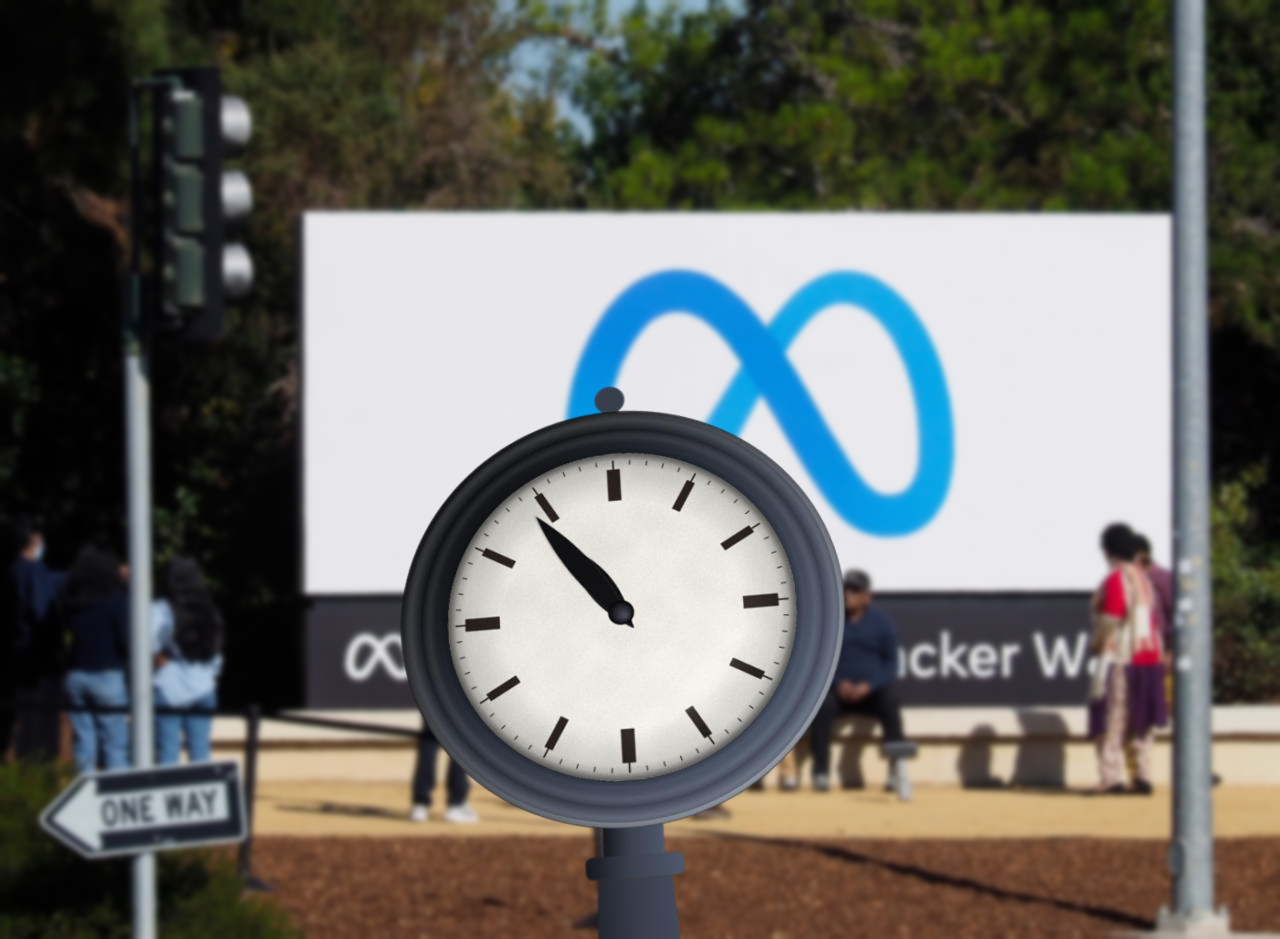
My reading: 10:54
